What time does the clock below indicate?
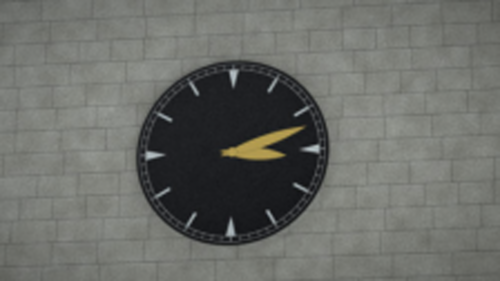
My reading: 3:12
